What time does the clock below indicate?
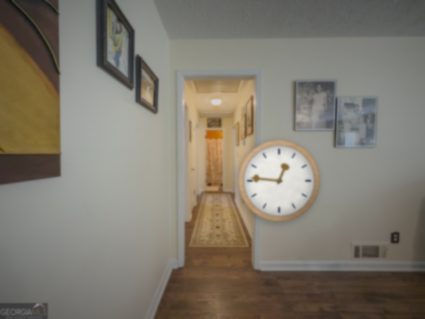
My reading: 12:46
